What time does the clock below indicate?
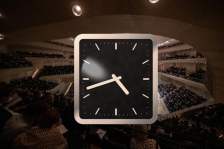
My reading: 4:42
